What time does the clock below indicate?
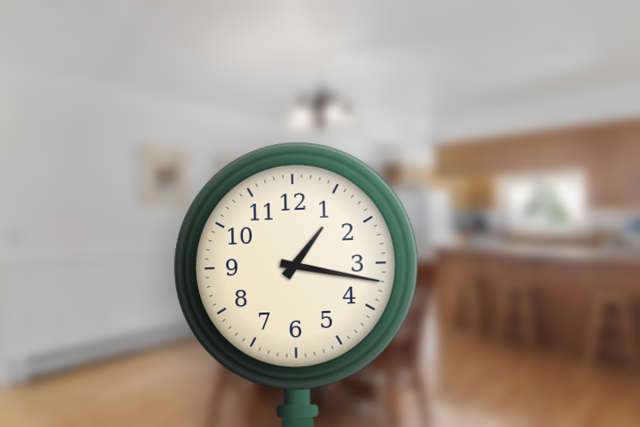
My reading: 1:17
